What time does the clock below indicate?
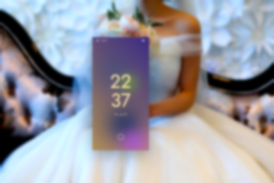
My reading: 22:37
